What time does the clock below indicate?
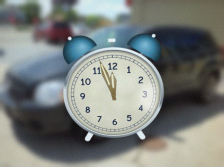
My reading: 11:57
